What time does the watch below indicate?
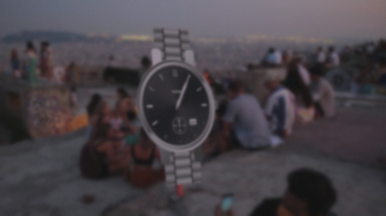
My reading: 1:05
